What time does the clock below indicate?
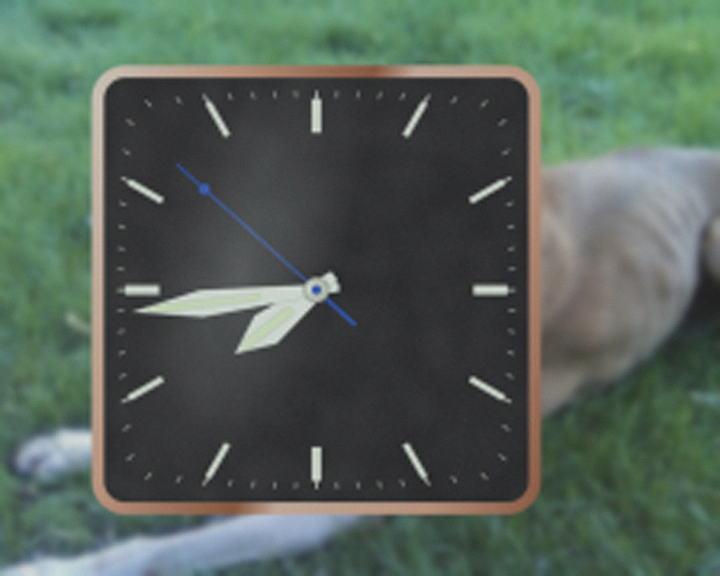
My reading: 7:43:52
